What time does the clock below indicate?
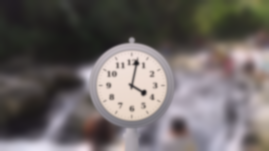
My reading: 4:02
